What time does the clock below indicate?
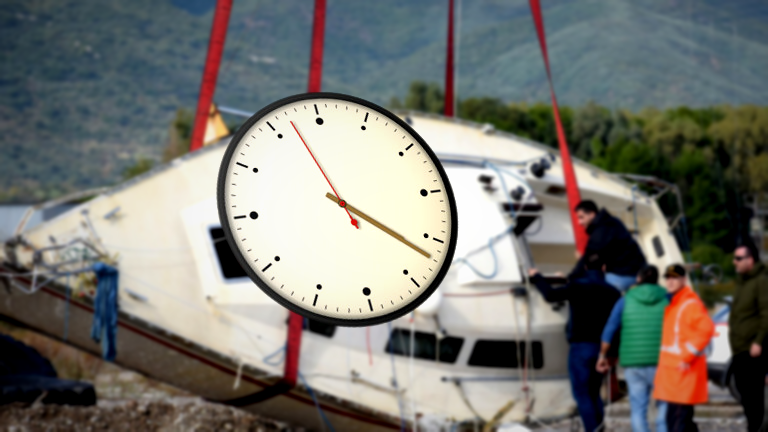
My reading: 4:21:57
